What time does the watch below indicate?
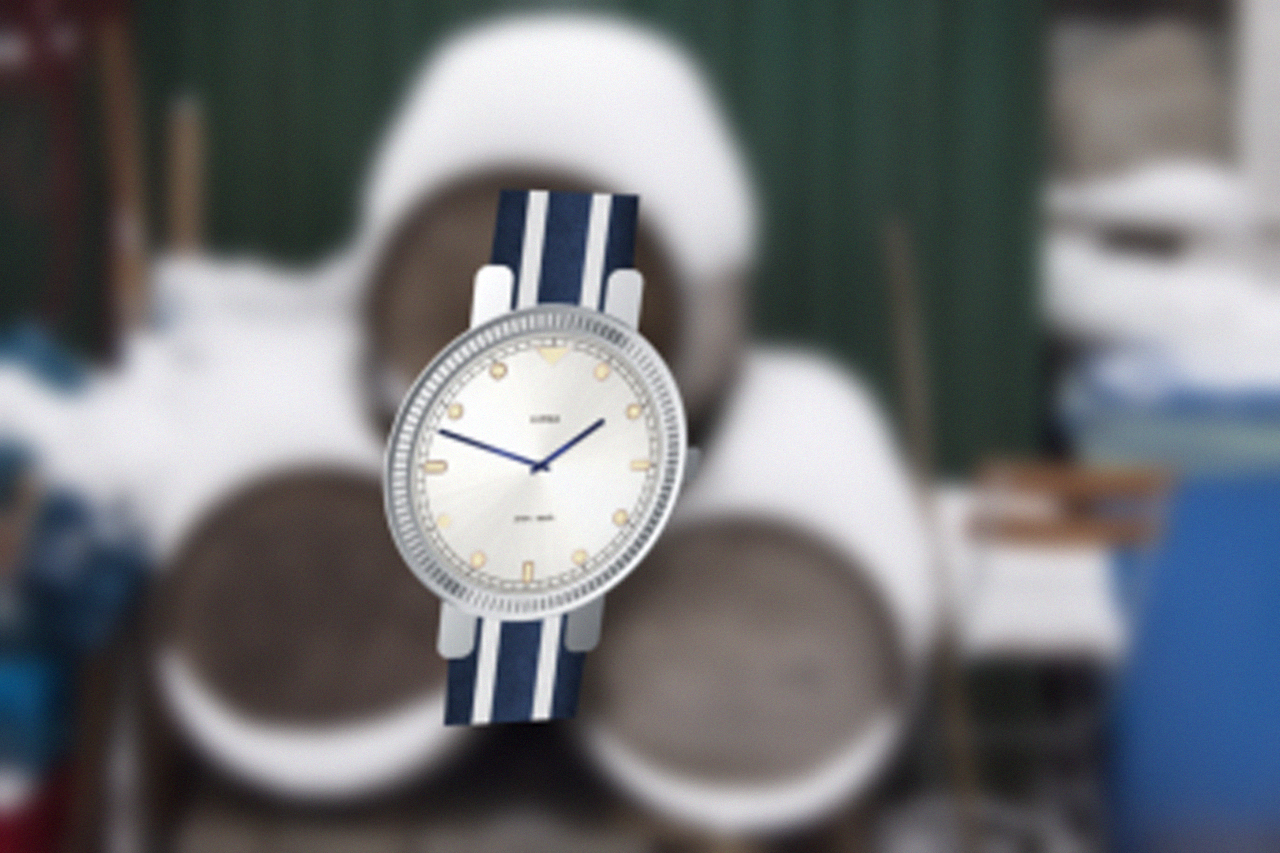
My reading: 1:48
